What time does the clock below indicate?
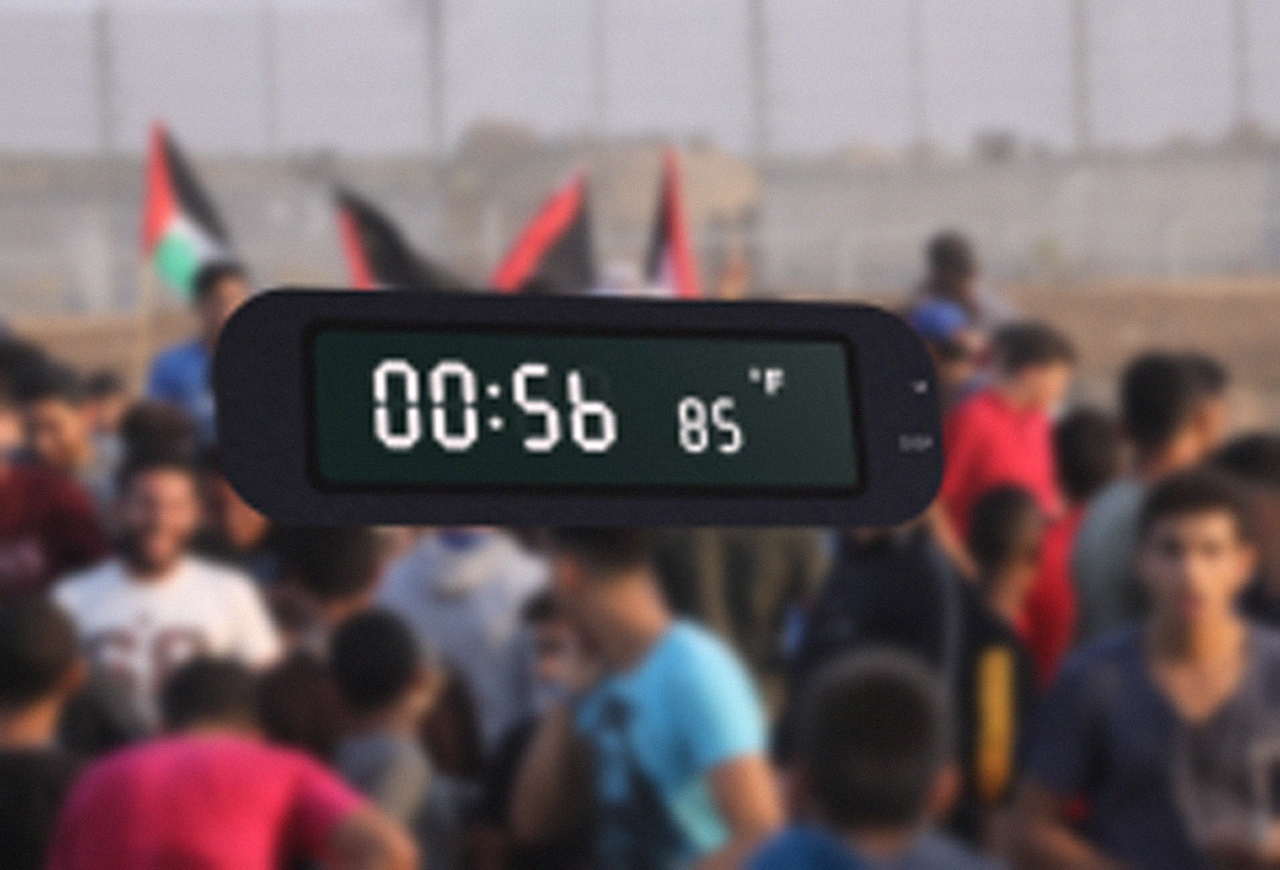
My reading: 0:56
